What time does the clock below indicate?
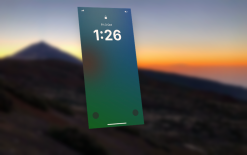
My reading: 1:26
